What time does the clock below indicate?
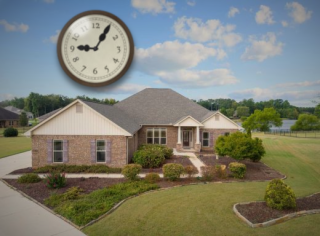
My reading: 9:05
